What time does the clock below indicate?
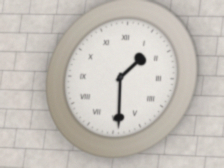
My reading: 1:29
